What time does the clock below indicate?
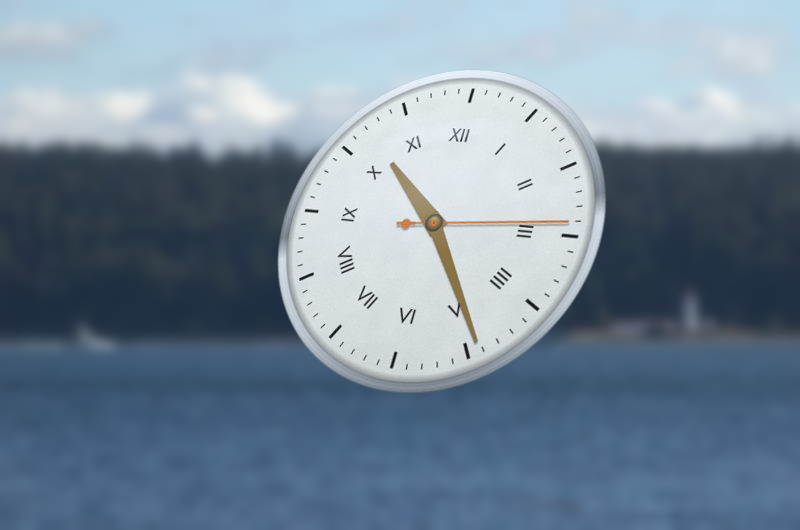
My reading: 10:24:14
